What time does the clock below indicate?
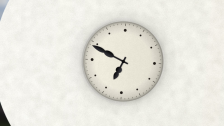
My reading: 6:49
